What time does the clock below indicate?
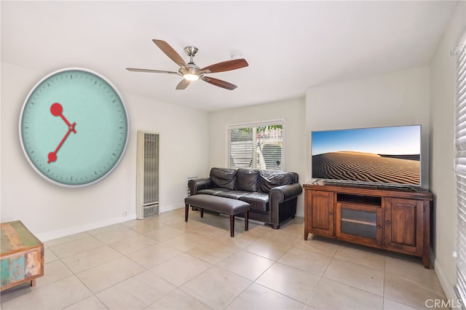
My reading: 10:36
